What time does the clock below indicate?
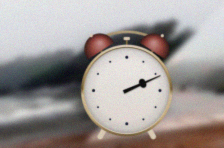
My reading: 2:11
